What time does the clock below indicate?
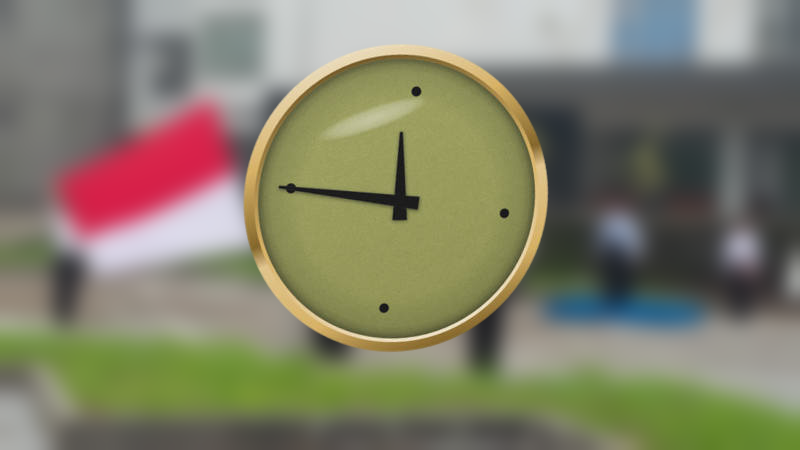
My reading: 11:45
